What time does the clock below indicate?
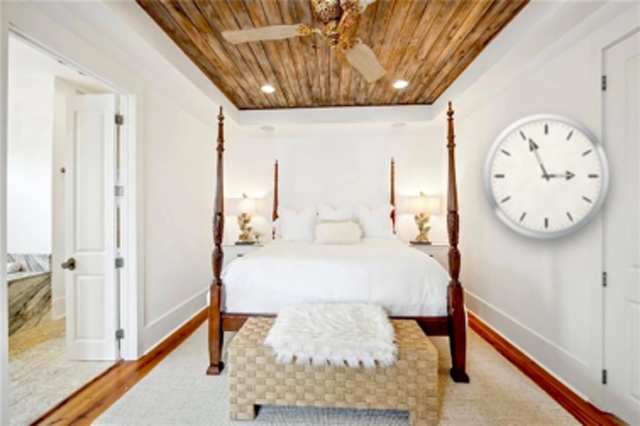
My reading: 2:56
